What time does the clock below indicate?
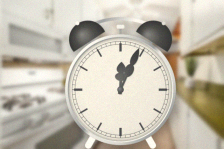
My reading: 12:04
